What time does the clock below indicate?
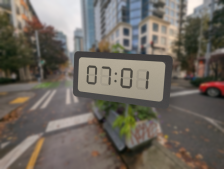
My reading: 7:01
